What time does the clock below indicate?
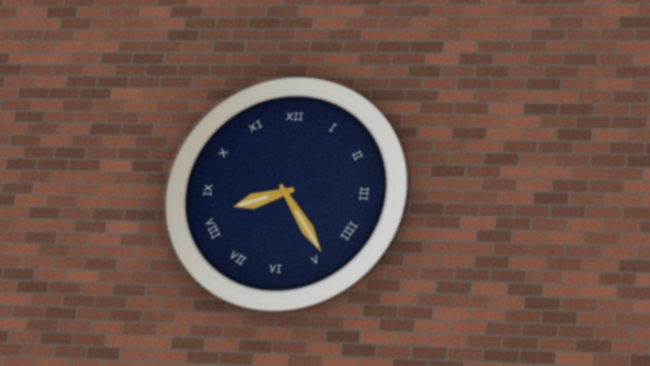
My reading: 8:24
